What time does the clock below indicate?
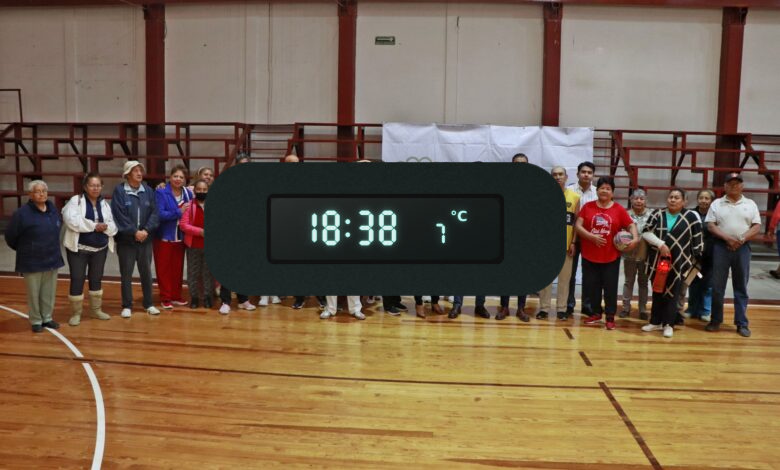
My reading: 18:38
